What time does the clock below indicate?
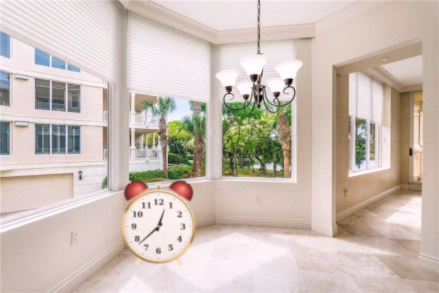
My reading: 12:38
